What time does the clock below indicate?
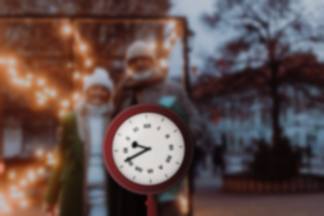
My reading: 9:41
